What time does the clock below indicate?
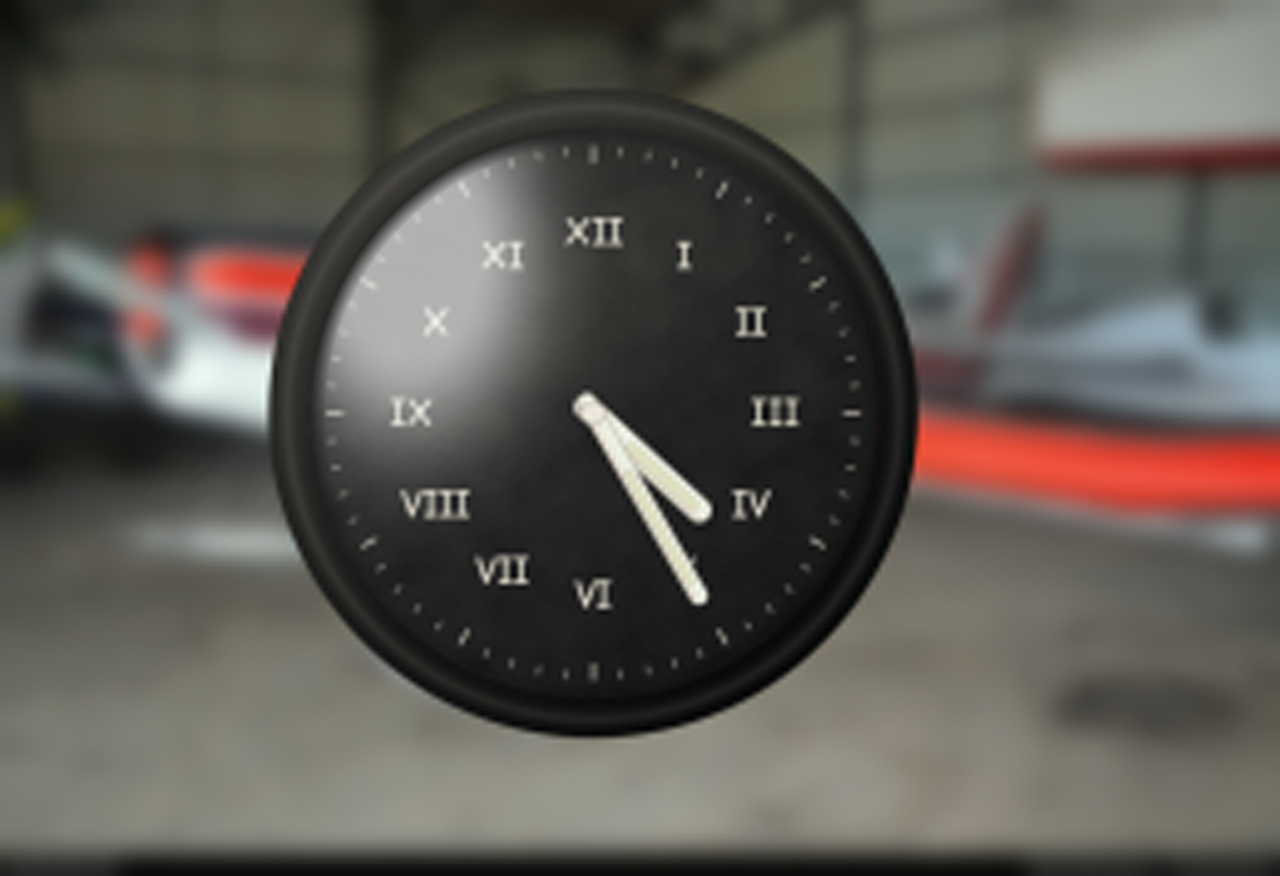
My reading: 4:25
